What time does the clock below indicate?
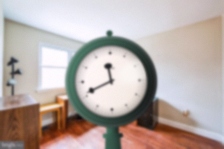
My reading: 11:41
